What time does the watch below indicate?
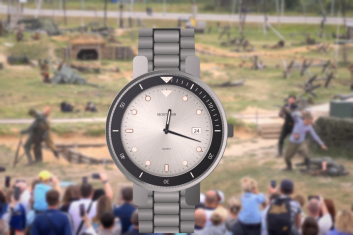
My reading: 12:18
